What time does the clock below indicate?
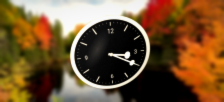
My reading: 3:20
